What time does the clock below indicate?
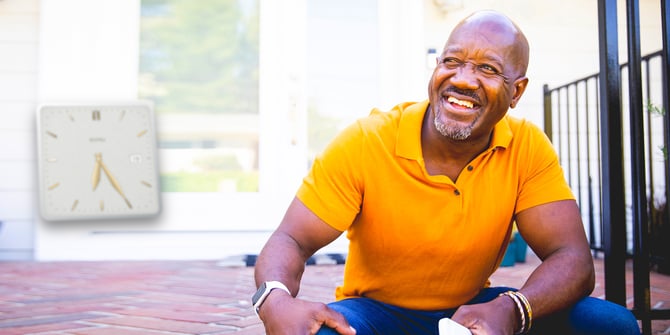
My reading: 6:25
